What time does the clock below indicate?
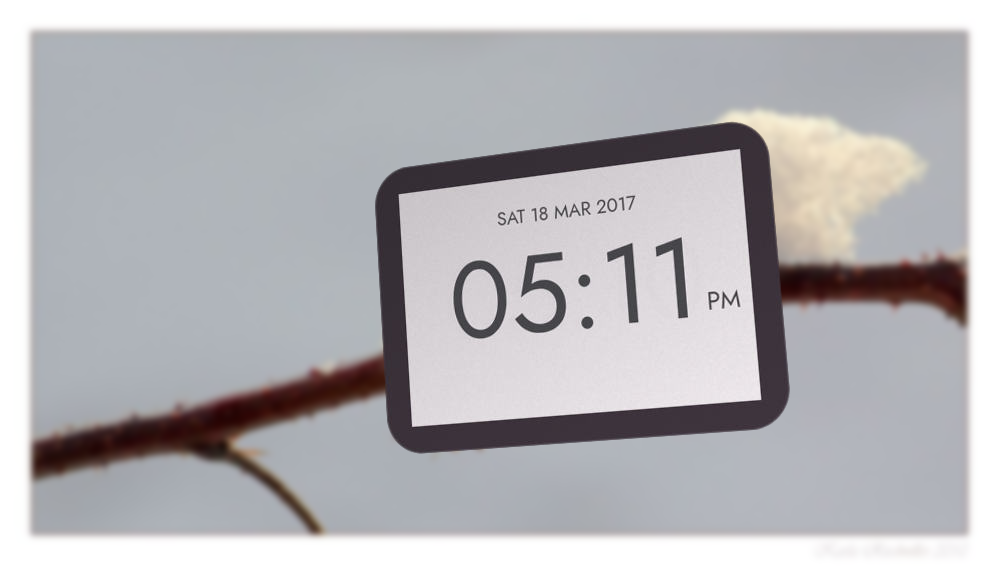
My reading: 5:11
